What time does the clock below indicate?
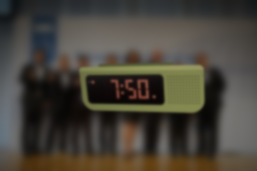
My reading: 7:50
